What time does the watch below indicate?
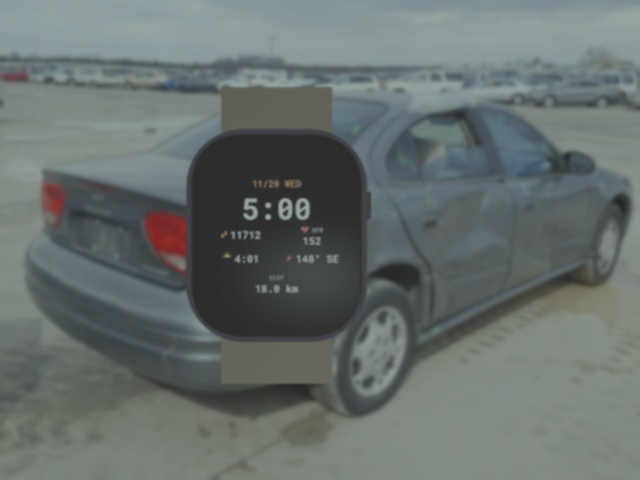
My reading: 5:00
